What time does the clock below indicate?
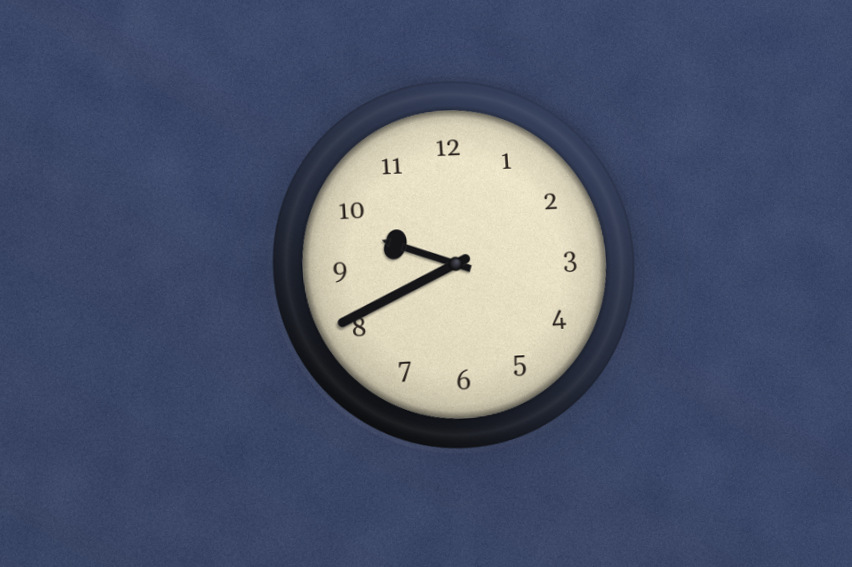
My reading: 9:41
